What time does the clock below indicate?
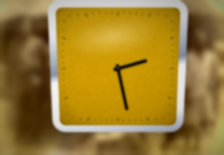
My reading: 2:28
